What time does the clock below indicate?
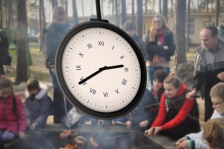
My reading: 2:40
